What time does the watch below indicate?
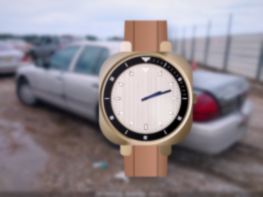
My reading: 2:12
